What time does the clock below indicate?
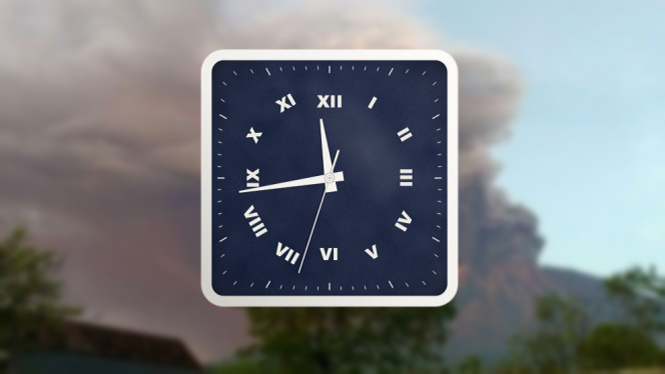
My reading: 11:43:33
